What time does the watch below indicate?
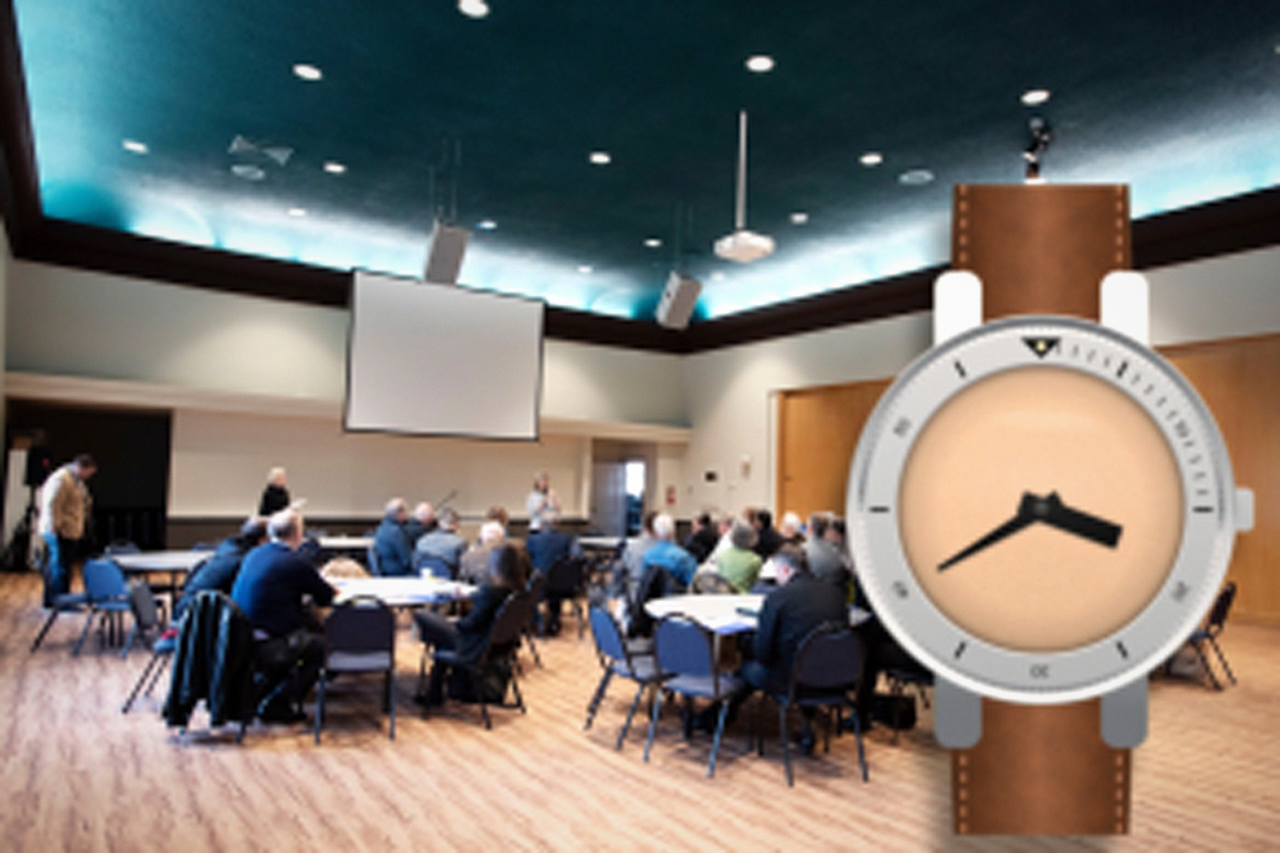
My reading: 3:40
